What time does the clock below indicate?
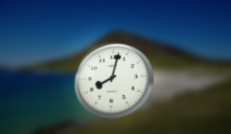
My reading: 8:02
